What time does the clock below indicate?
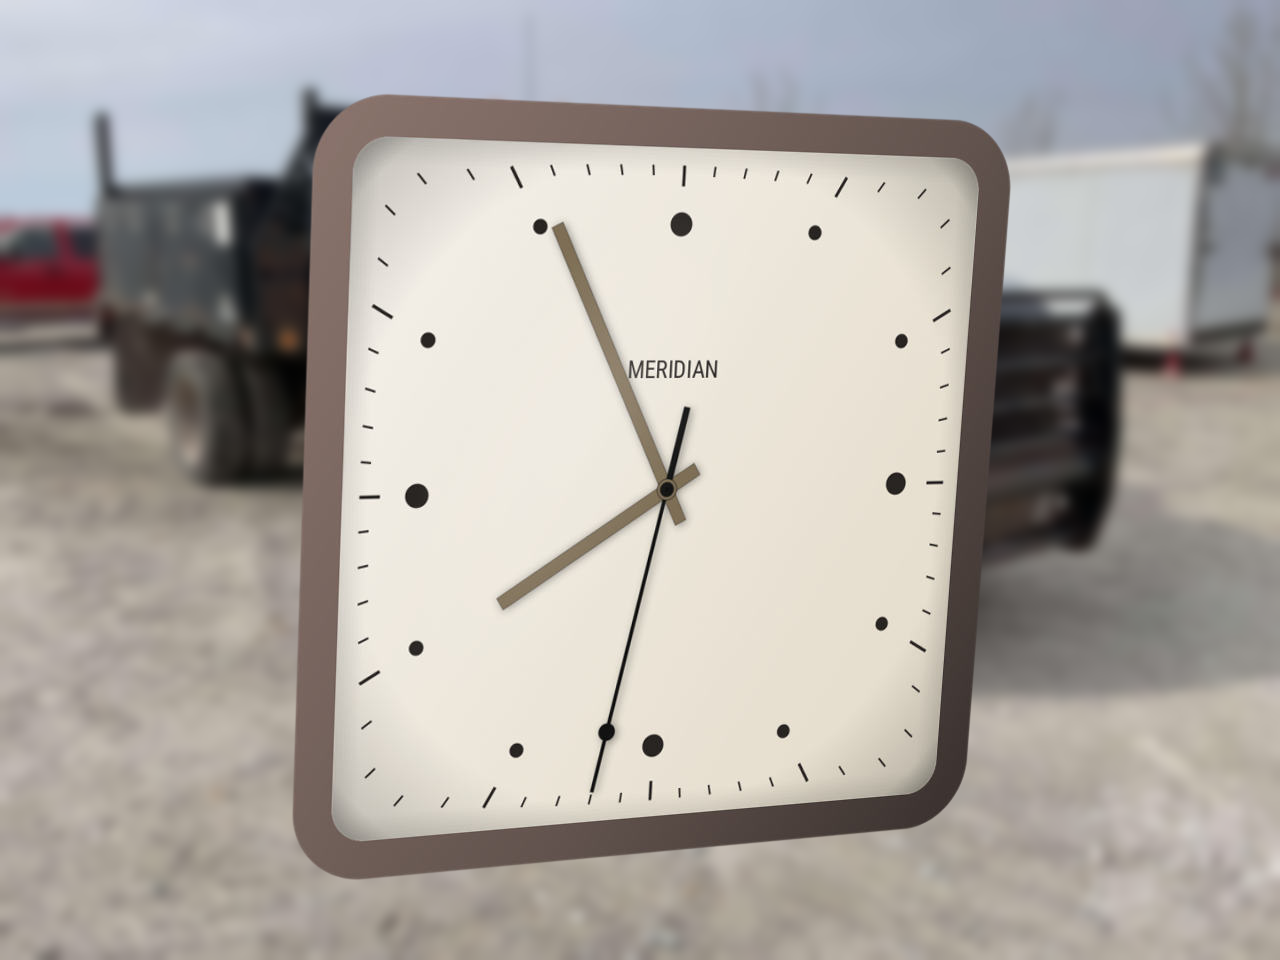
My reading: 7:55:32
